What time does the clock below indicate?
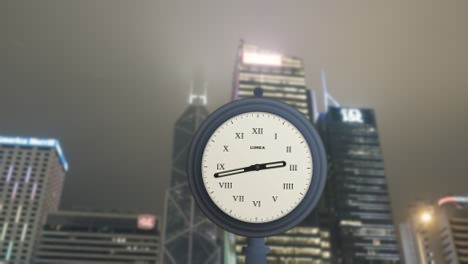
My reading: 2:43
